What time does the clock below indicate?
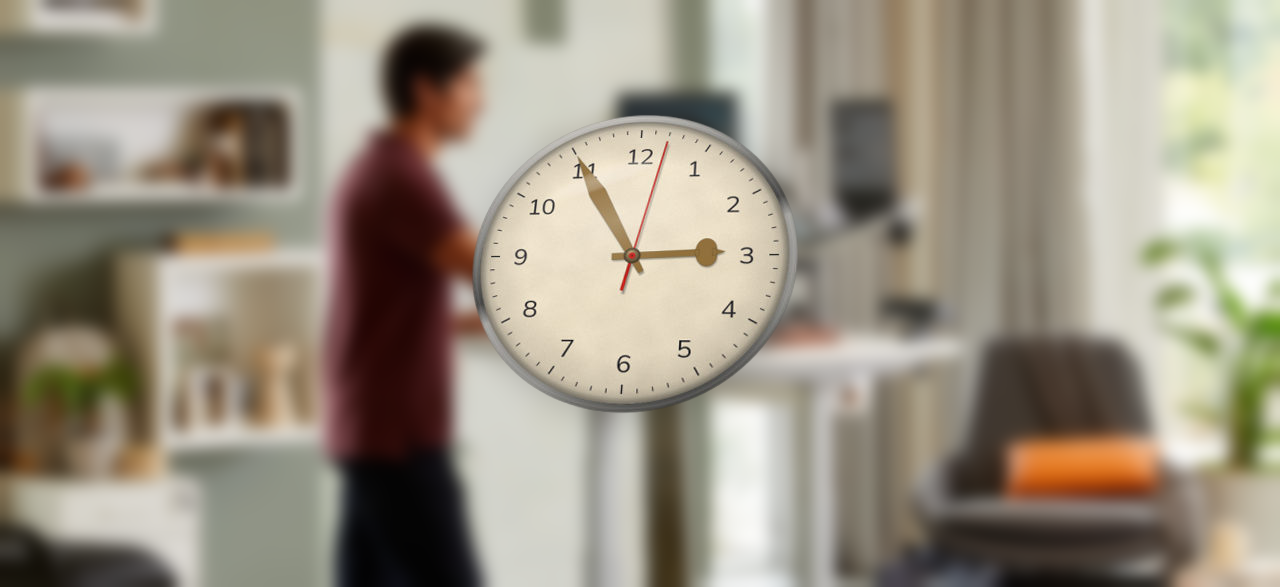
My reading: 2:55:02
